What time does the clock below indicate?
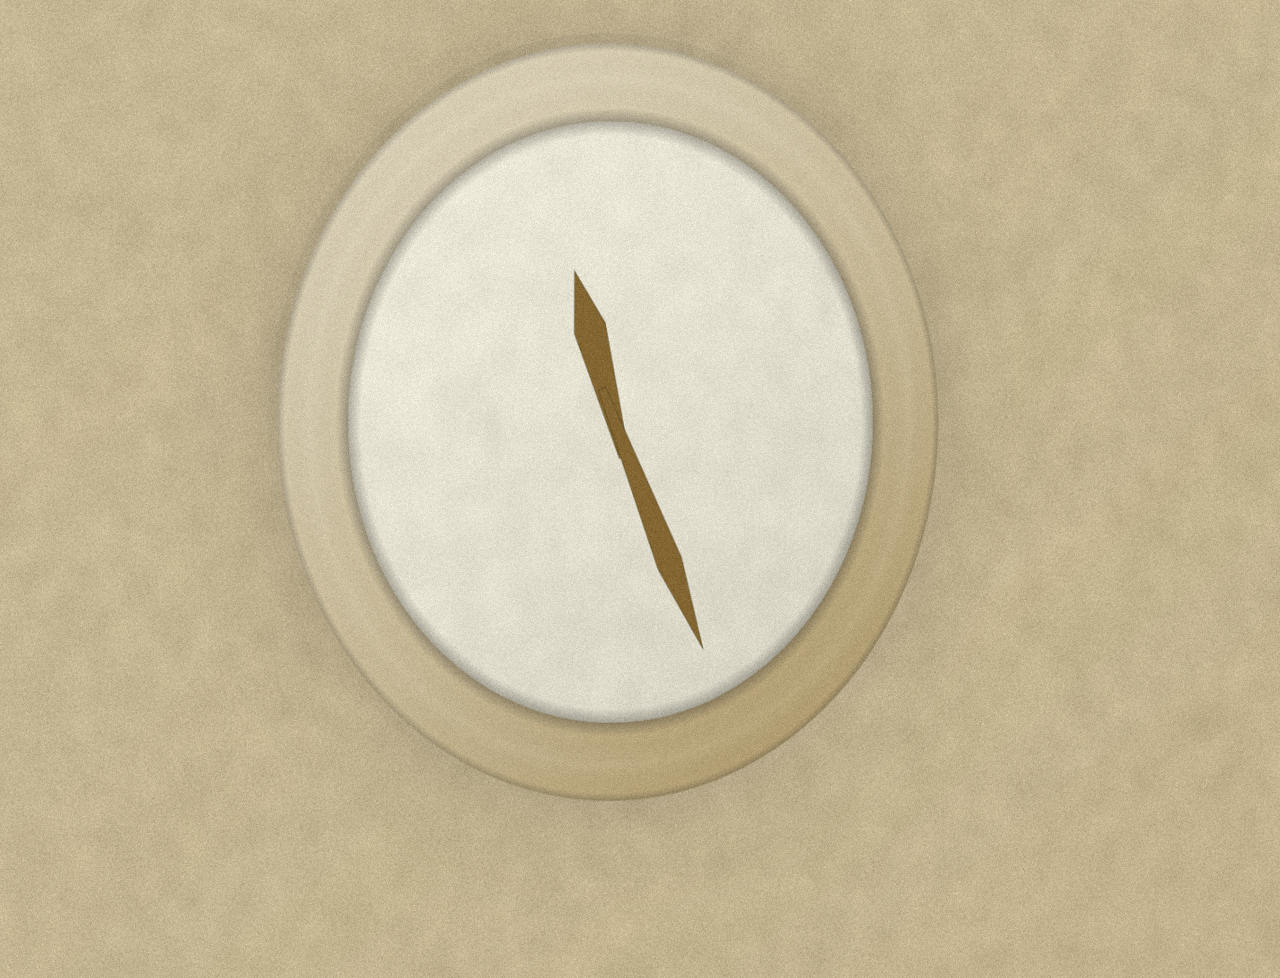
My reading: 11:26
